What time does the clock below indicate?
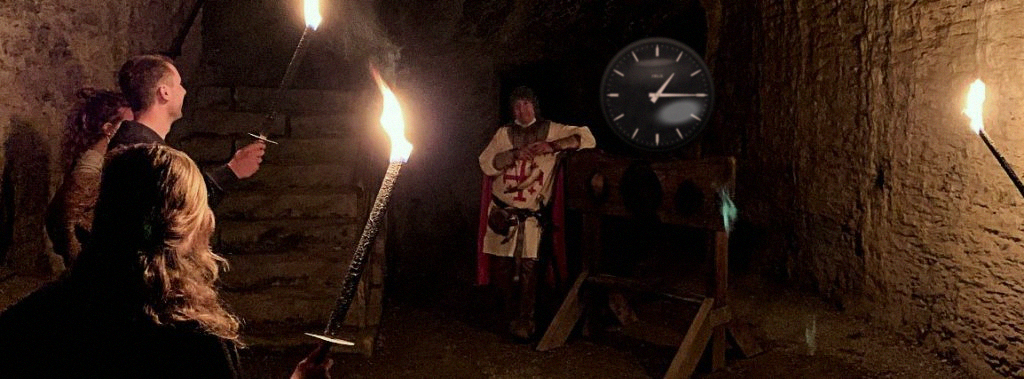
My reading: 1:15
